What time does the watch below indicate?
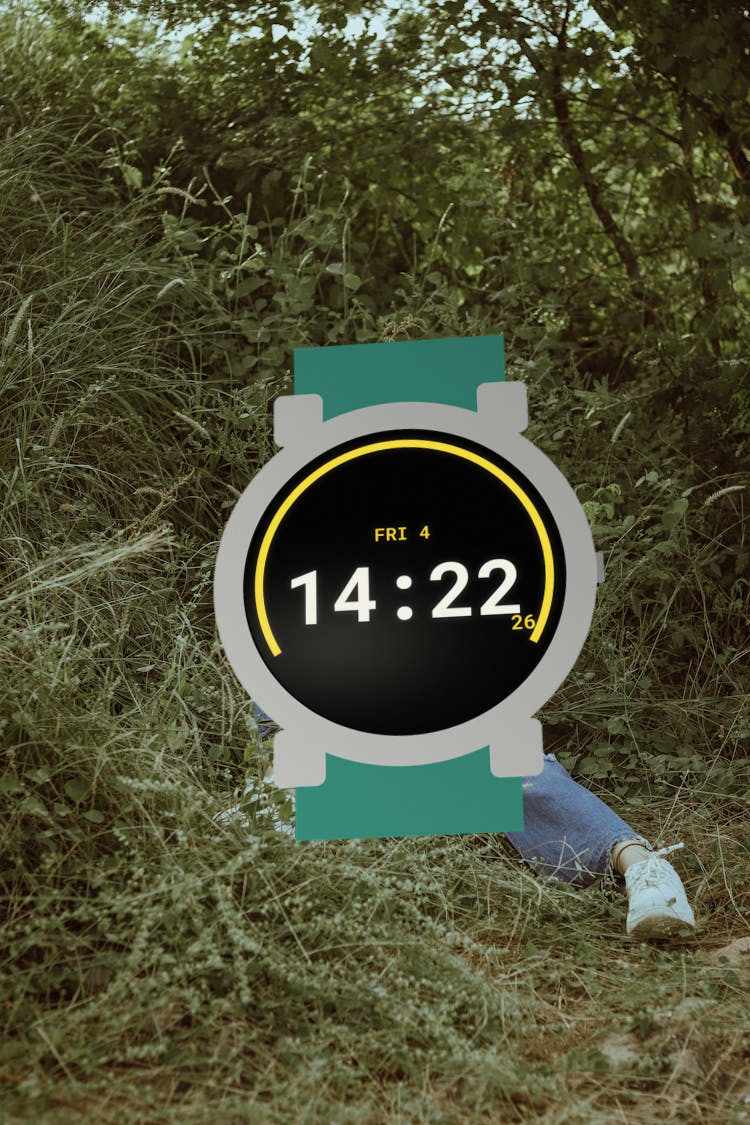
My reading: 14:22:26
